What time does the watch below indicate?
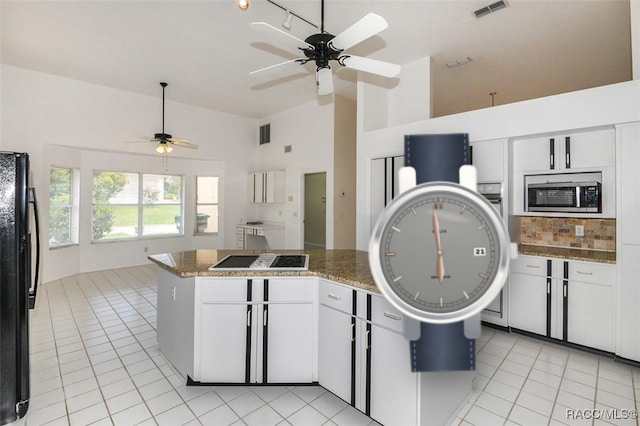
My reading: 5:59
